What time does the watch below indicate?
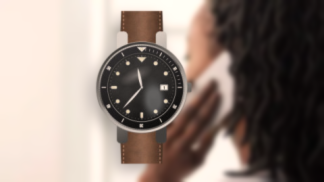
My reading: 11:37
